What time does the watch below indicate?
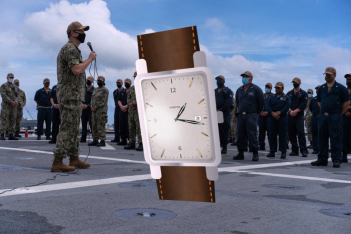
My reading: 1:17
